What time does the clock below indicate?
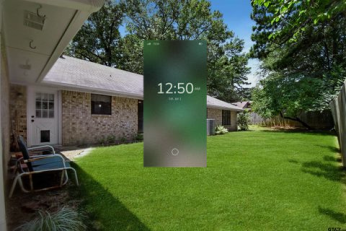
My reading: 12:50
